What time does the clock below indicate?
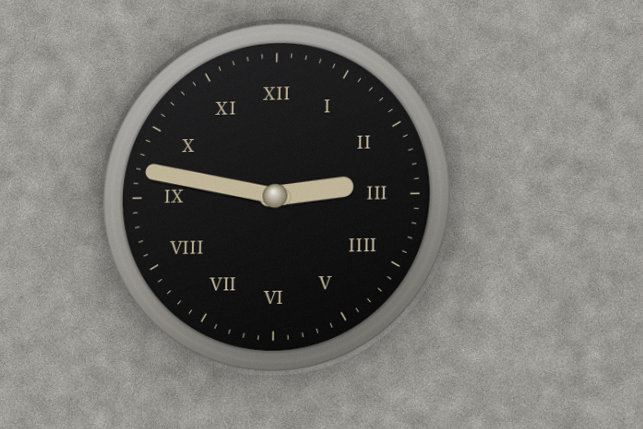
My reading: 2:47
